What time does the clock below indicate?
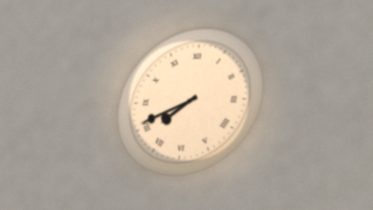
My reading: 7:41
